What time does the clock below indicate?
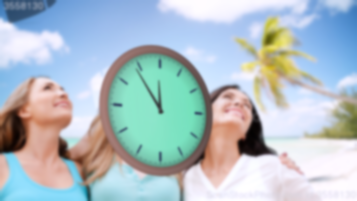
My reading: 11:54
